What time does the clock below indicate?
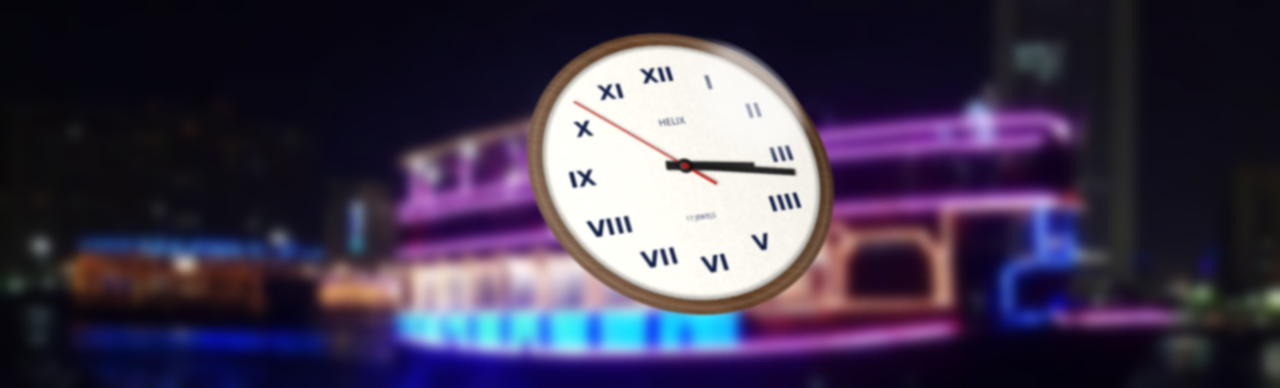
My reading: 3:16:52
